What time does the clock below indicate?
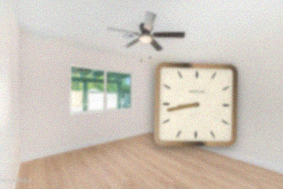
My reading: 8:43
